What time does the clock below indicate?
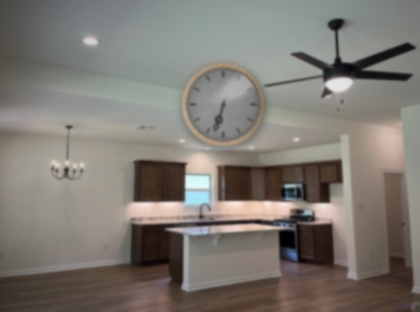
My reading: 6:33
